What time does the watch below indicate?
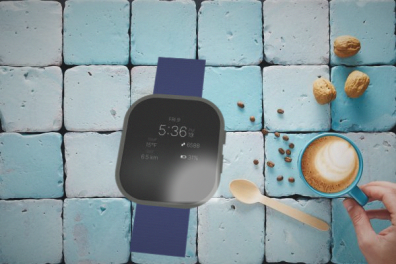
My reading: 5:36
